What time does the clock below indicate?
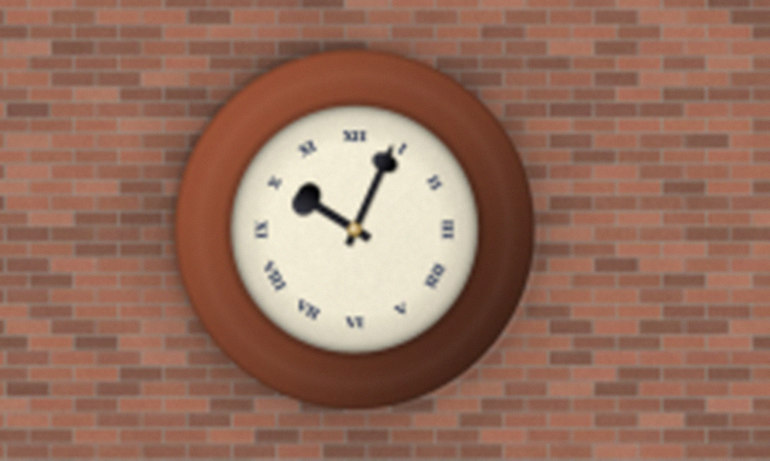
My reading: 10:04
